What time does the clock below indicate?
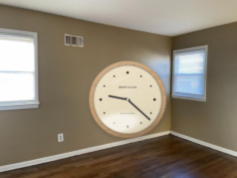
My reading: 9:22
